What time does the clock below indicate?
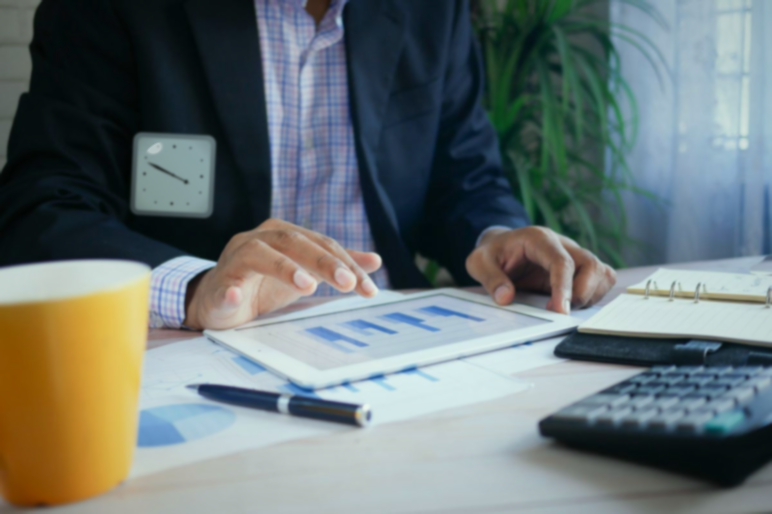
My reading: 3:49
